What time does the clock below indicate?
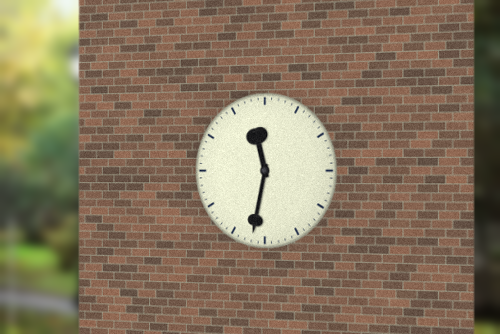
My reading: 11:32
